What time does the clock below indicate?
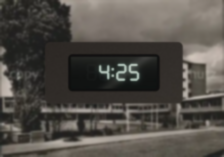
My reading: 4:25
